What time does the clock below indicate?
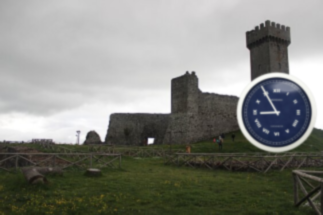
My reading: 8:55
